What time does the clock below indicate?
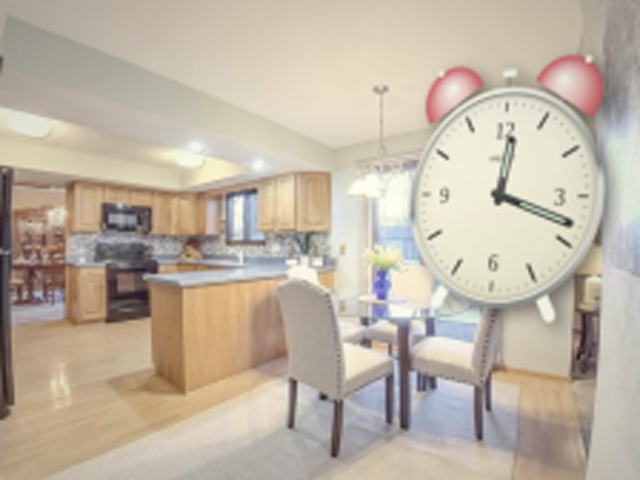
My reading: 12:18
